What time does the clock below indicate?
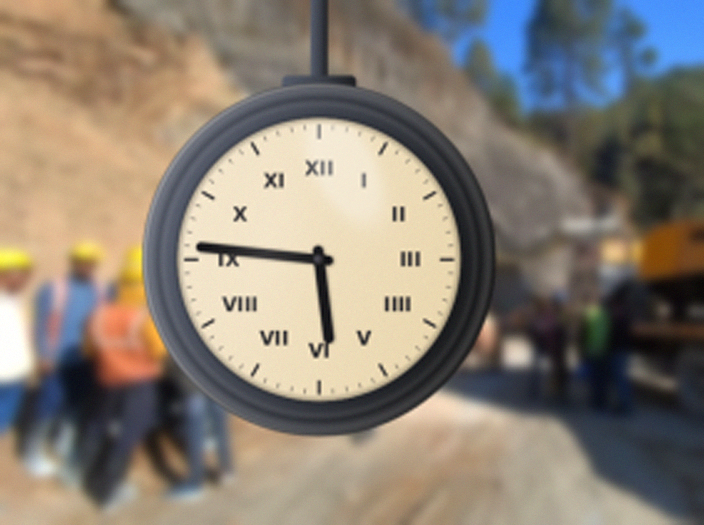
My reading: 5:46
